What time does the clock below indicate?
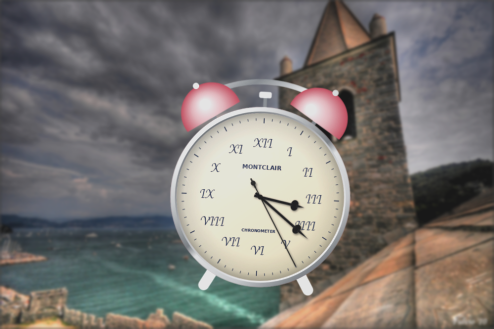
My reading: 3:21:25
